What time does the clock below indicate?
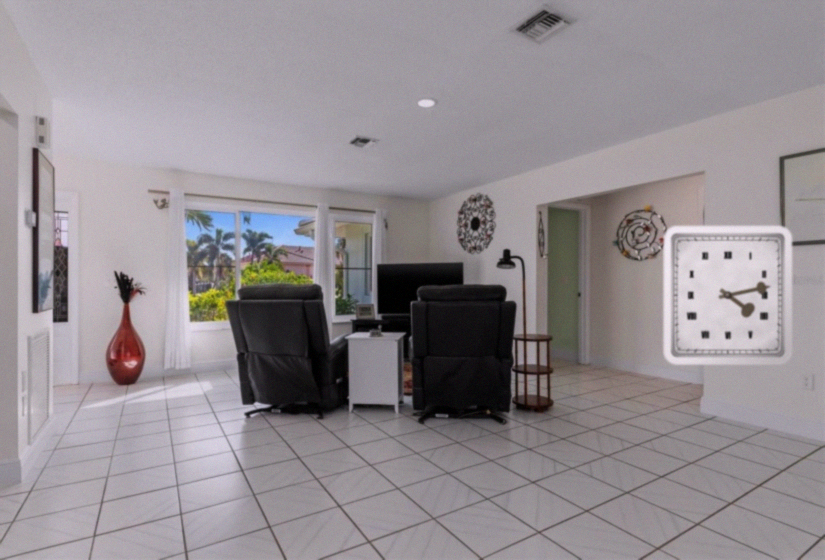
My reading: 4:13
